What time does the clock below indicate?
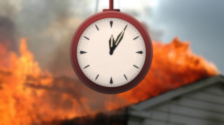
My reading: 12:05
